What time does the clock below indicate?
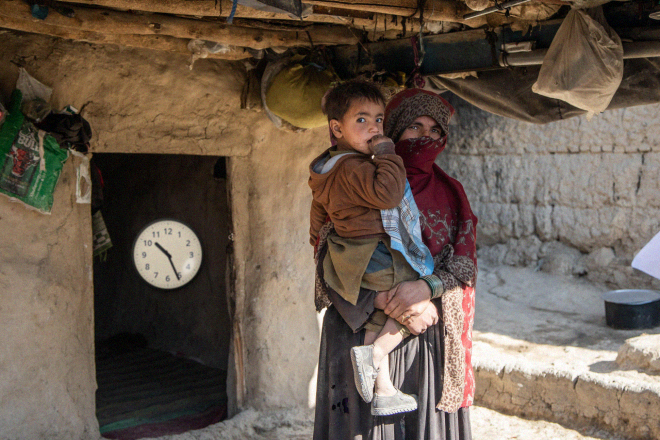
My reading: 10:26
